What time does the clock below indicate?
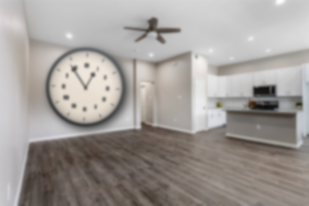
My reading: 12:54
